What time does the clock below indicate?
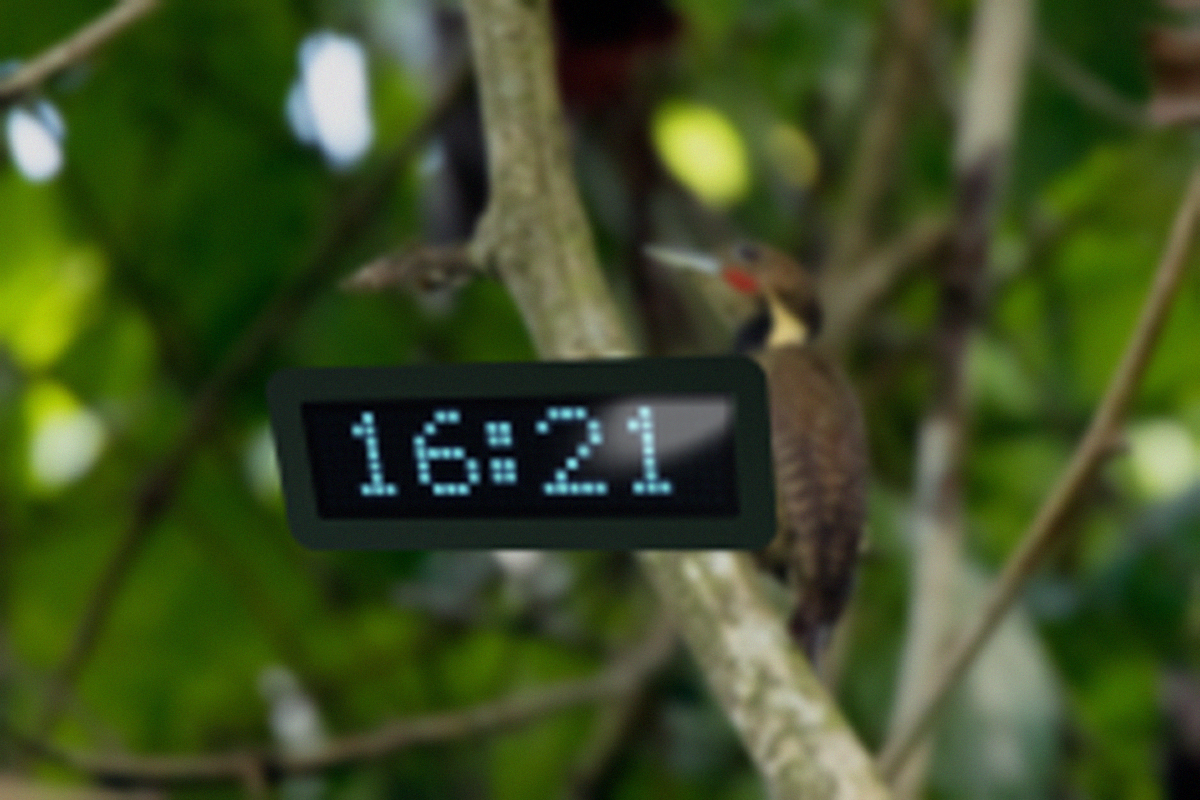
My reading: 16:21
